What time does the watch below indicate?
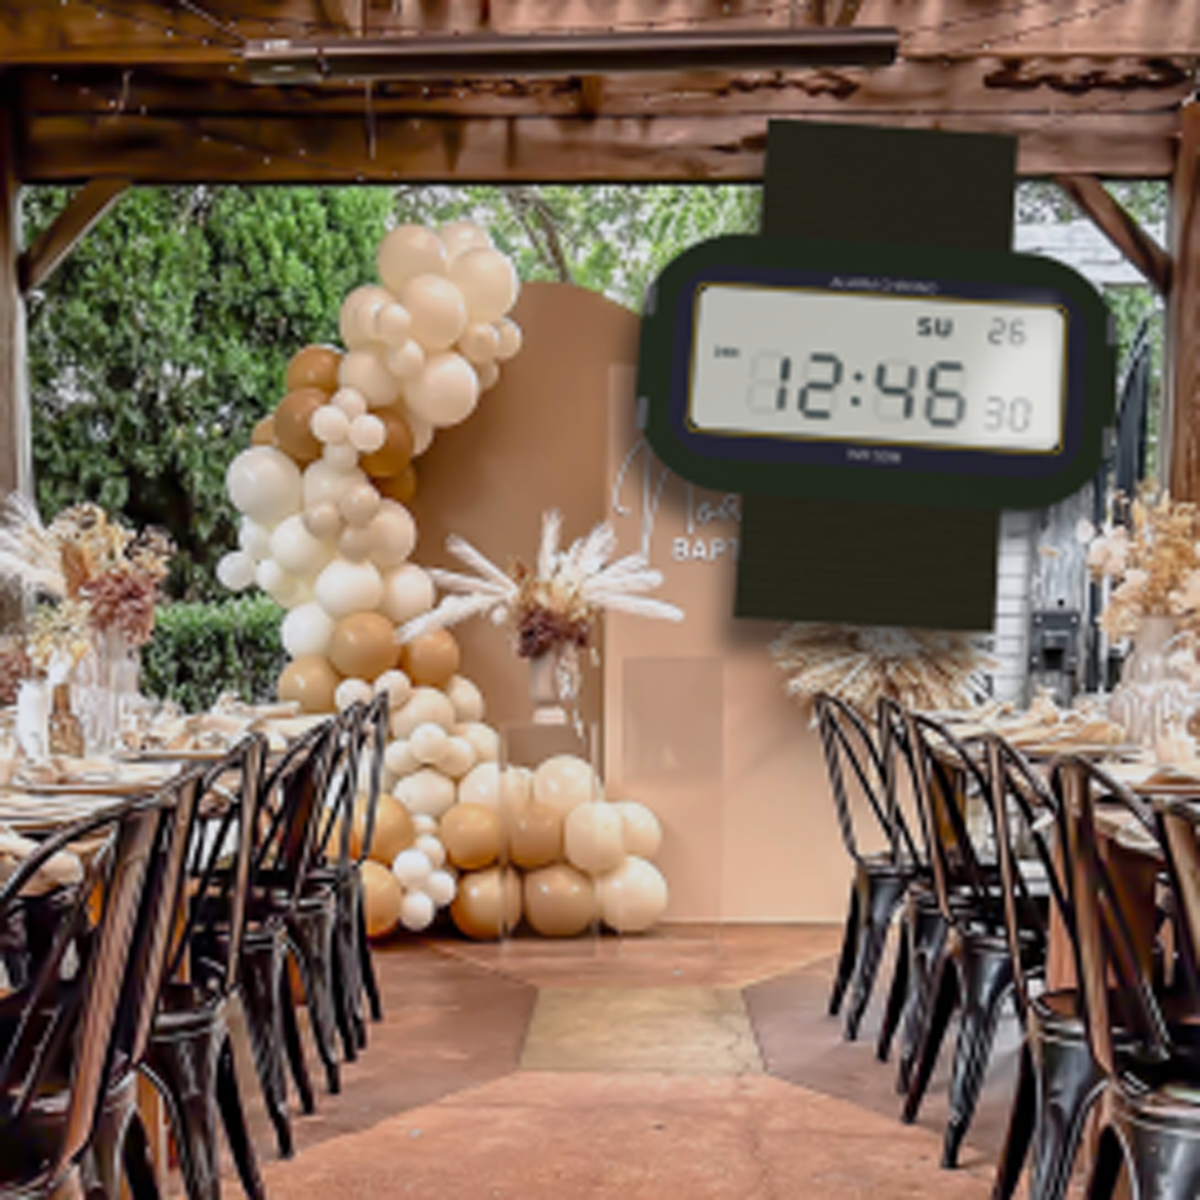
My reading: 12:46:30
